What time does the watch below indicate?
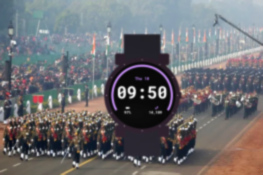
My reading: 9:50
